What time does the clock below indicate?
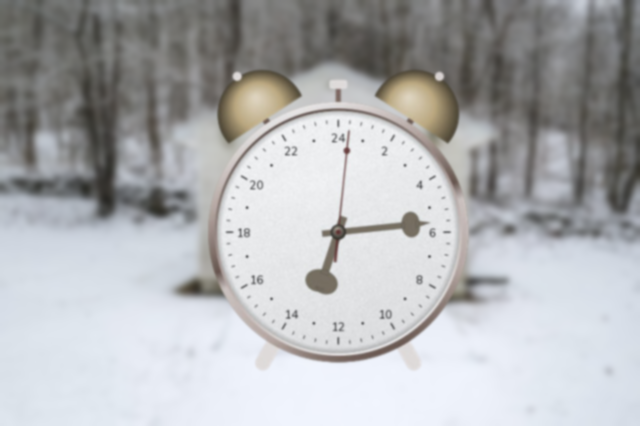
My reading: 13:14:01
